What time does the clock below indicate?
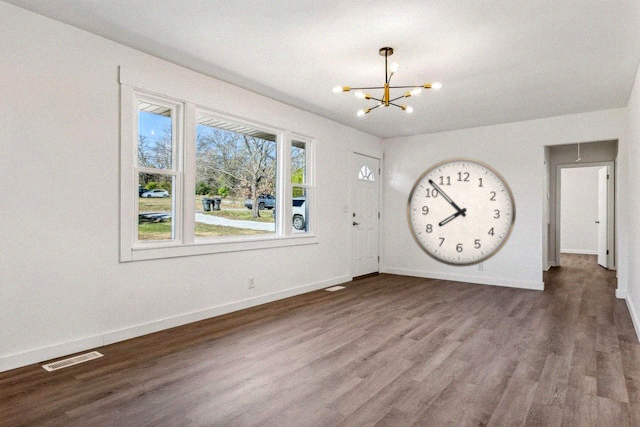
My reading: 7:52
